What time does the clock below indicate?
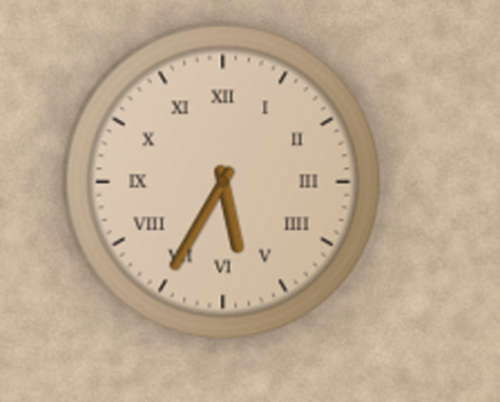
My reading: 5:35
